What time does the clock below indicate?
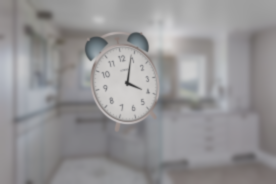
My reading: 4:04
